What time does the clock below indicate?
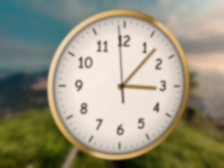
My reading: 3:06:59
